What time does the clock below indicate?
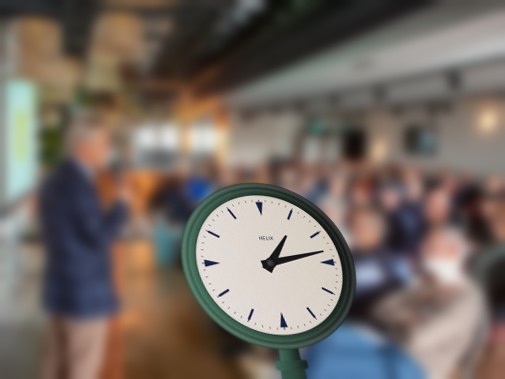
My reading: 1:13
